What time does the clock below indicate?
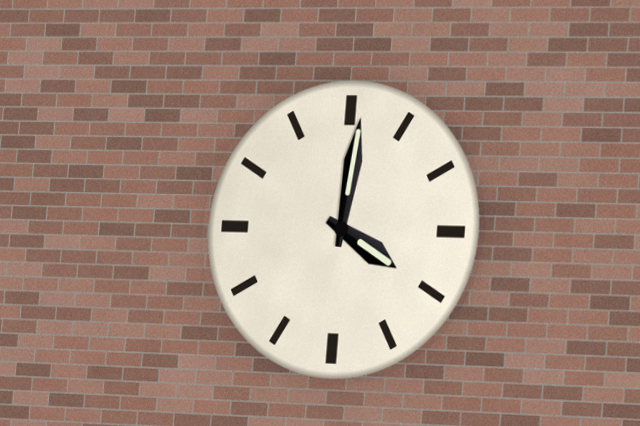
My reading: 4:01
